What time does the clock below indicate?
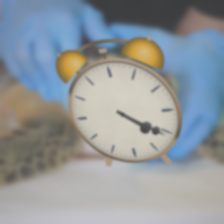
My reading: 4:21
